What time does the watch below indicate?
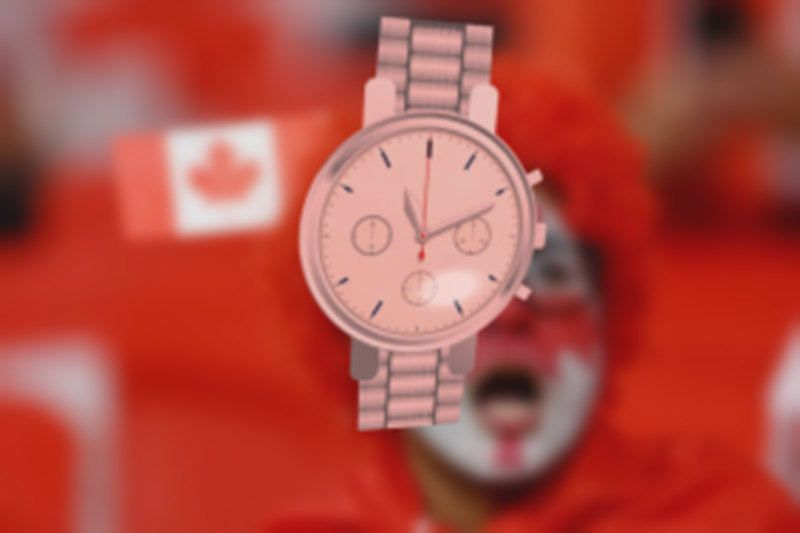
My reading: 11:11
